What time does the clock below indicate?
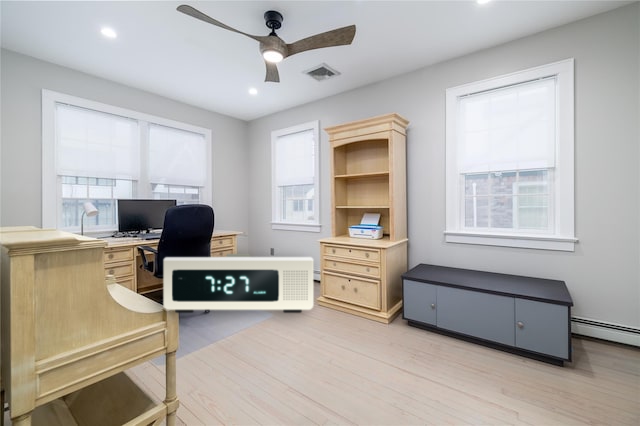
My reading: 7:27
